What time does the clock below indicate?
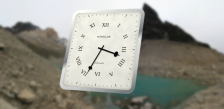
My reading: 3:34
